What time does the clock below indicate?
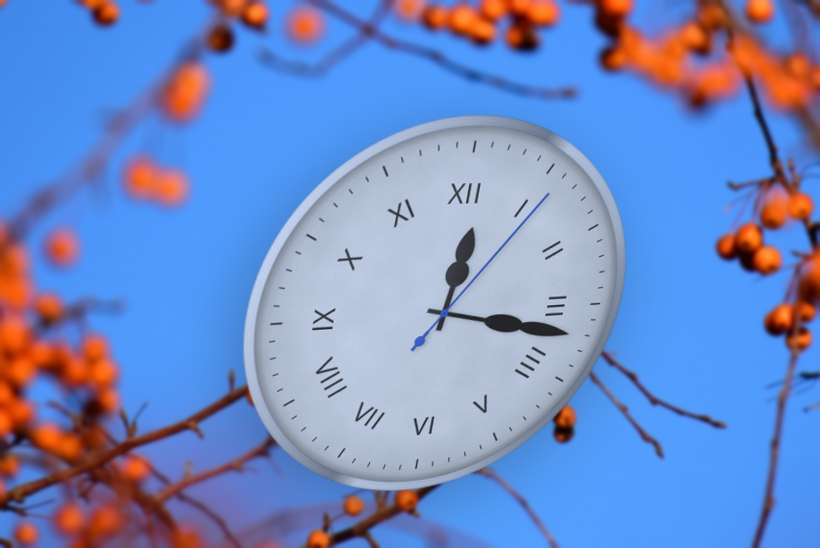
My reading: 12:17:06
